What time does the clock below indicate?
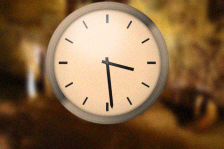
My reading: 3:29
